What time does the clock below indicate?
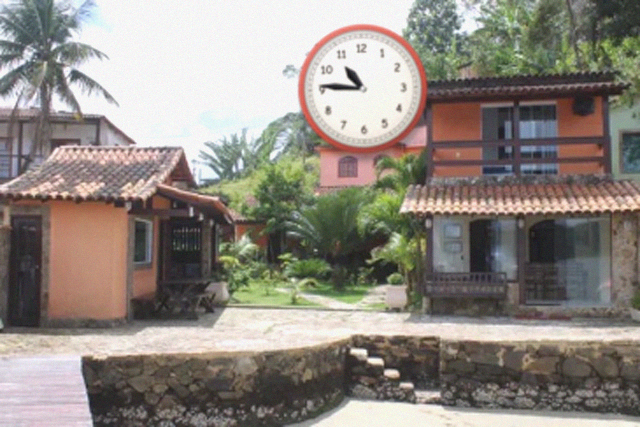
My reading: 10:46
